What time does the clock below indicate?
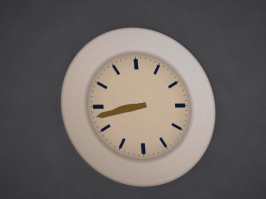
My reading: 8:43
